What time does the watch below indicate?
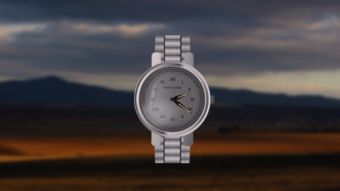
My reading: 2:21
